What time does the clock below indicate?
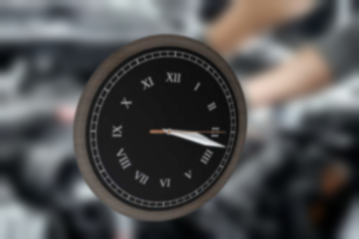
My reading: 3:17:15
